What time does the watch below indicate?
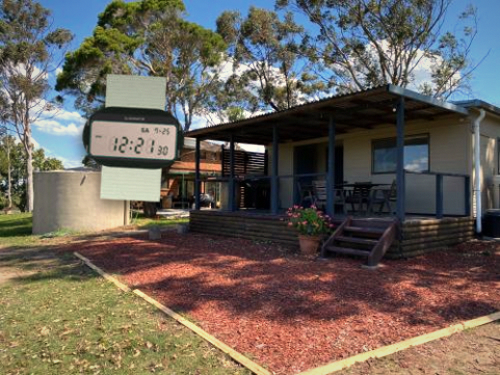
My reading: 12:21:30
